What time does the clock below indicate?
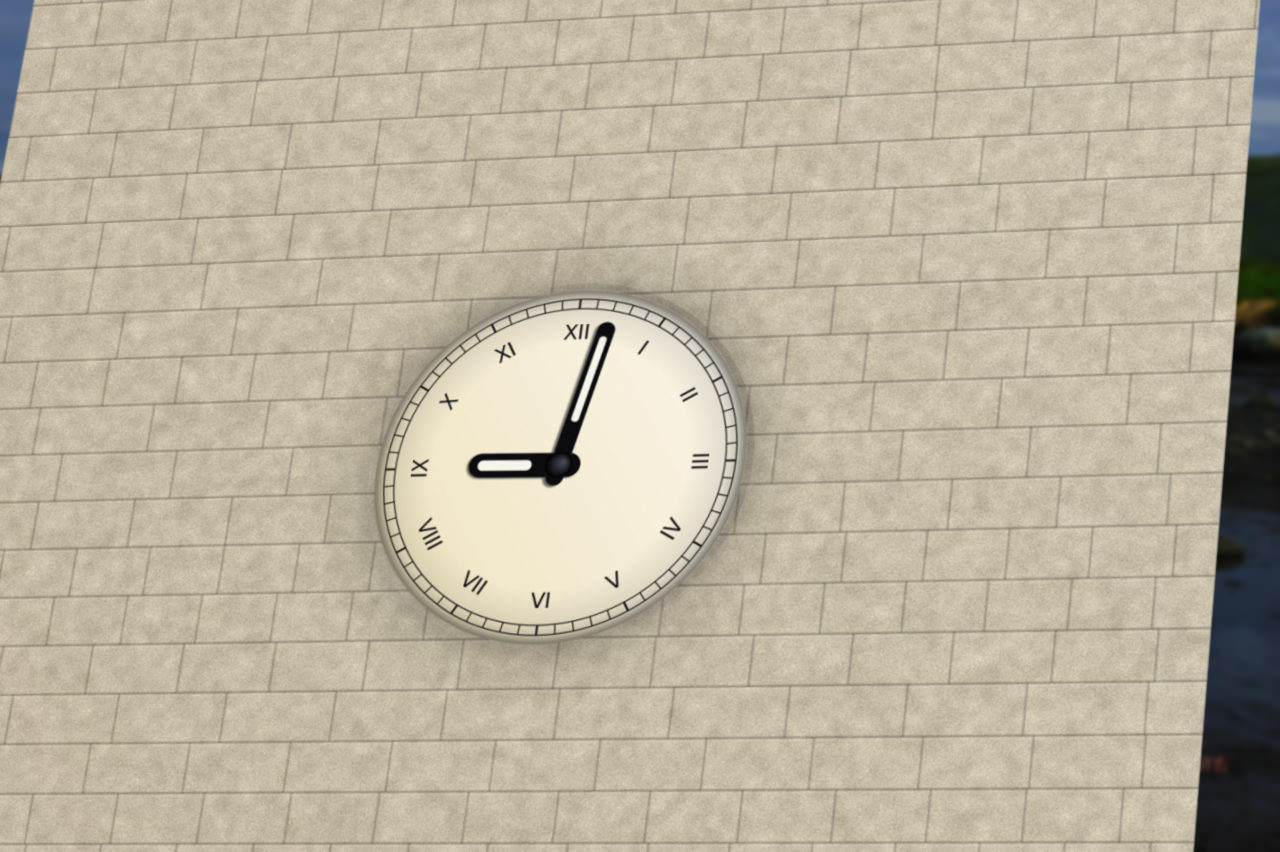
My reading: 9:02
